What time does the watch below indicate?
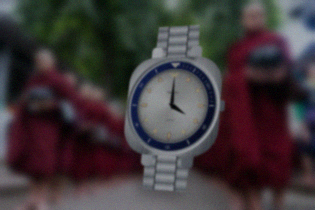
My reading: 4:00
